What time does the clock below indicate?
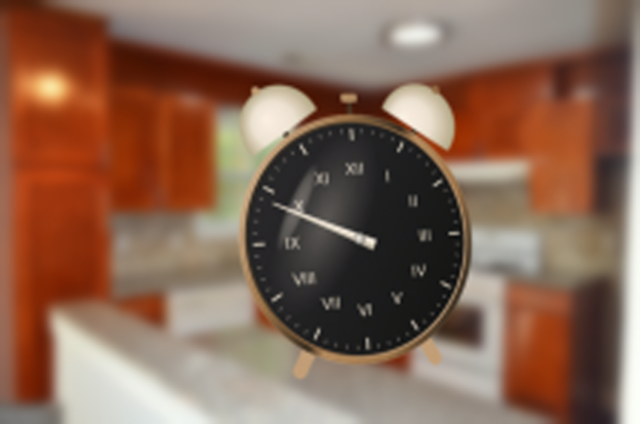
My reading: 9:49
